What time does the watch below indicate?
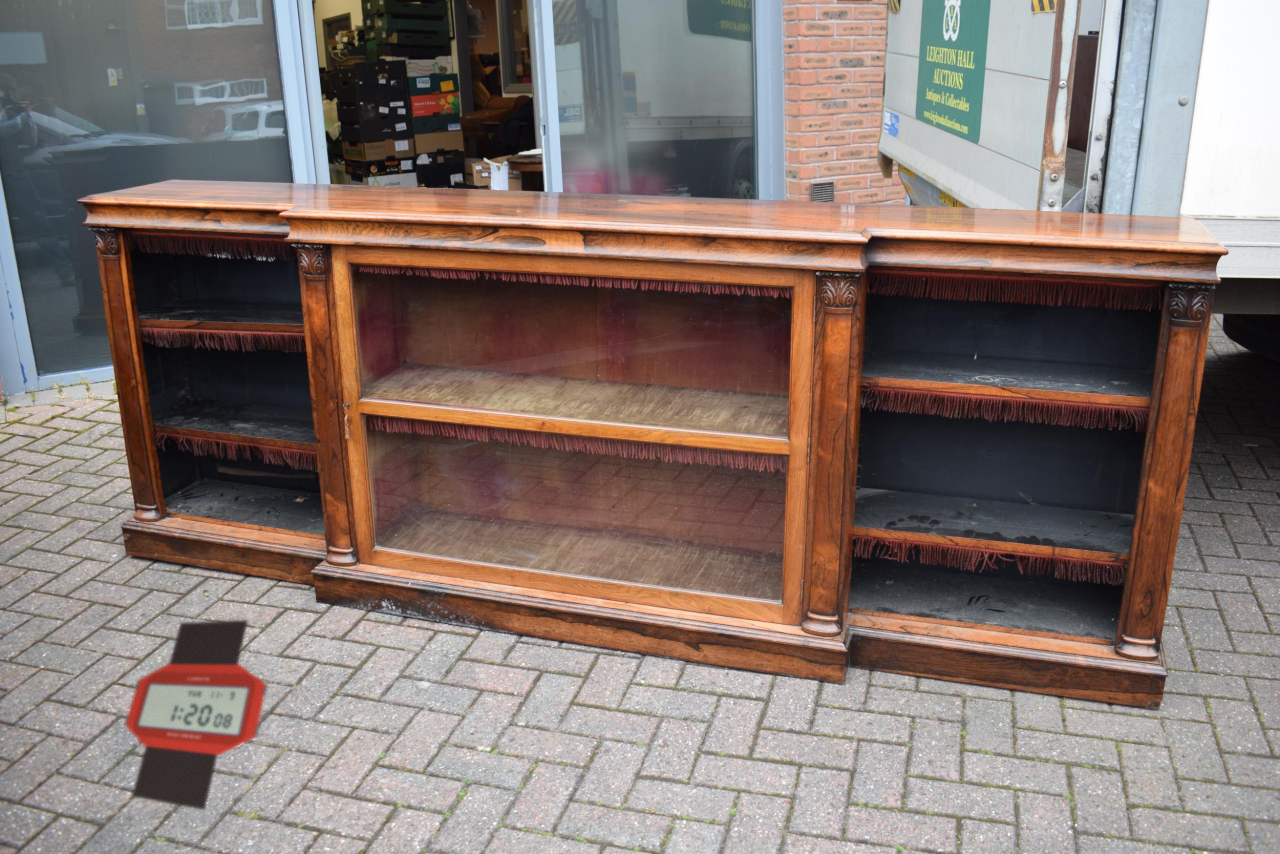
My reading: 1:20:08
